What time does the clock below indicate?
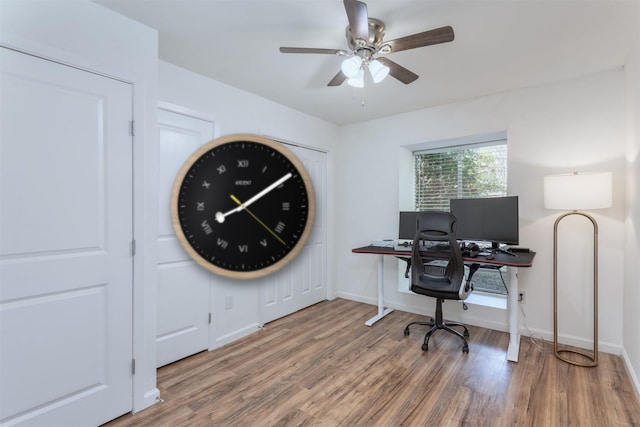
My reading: 8:09:22
